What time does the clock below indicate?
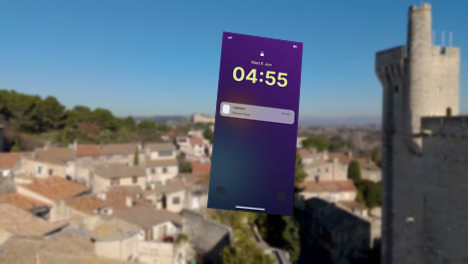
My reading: 4:55
